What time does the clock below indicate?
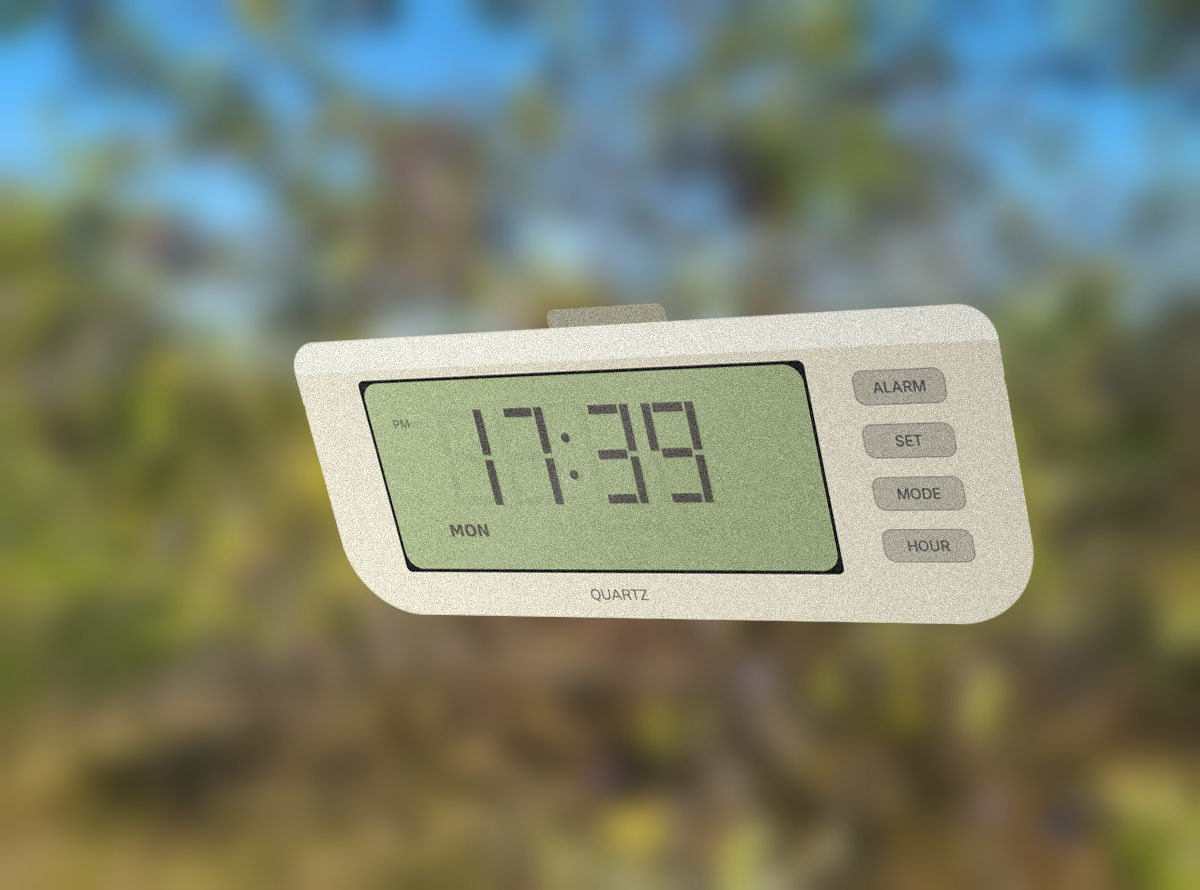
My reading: 17:39
